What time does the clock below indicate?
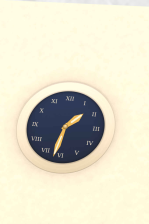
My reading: 1:32
